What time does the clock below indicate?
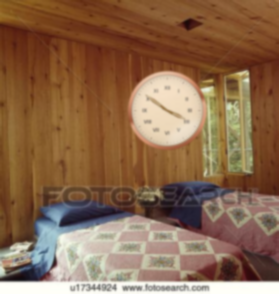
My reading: 3:51
